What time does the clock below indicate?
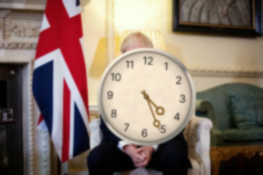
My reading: 4:26
